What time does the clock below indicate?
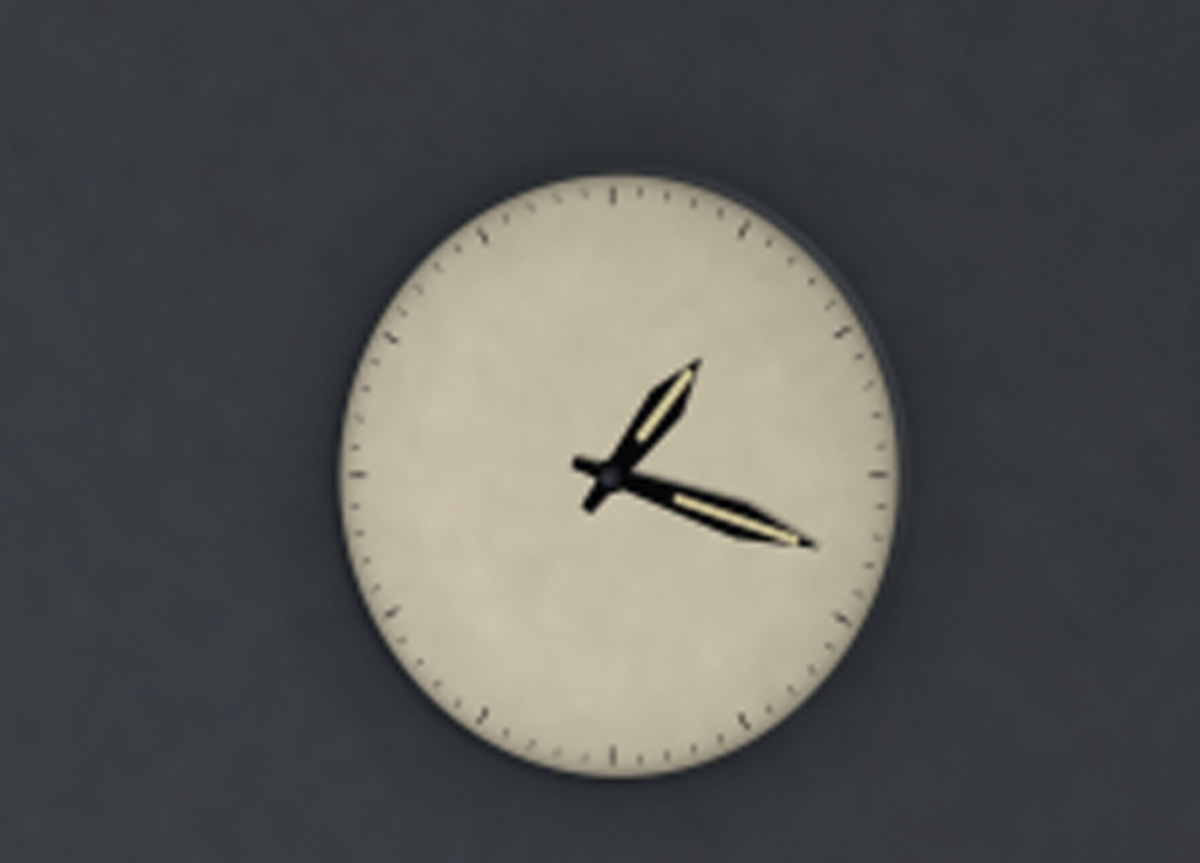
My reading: 1:18
